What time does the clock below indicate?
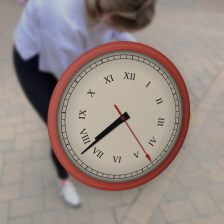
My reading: 7:37:23
